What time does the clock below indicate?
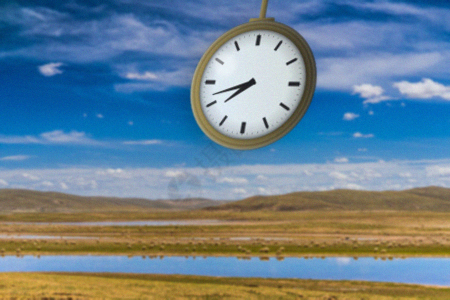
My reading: 7:42
